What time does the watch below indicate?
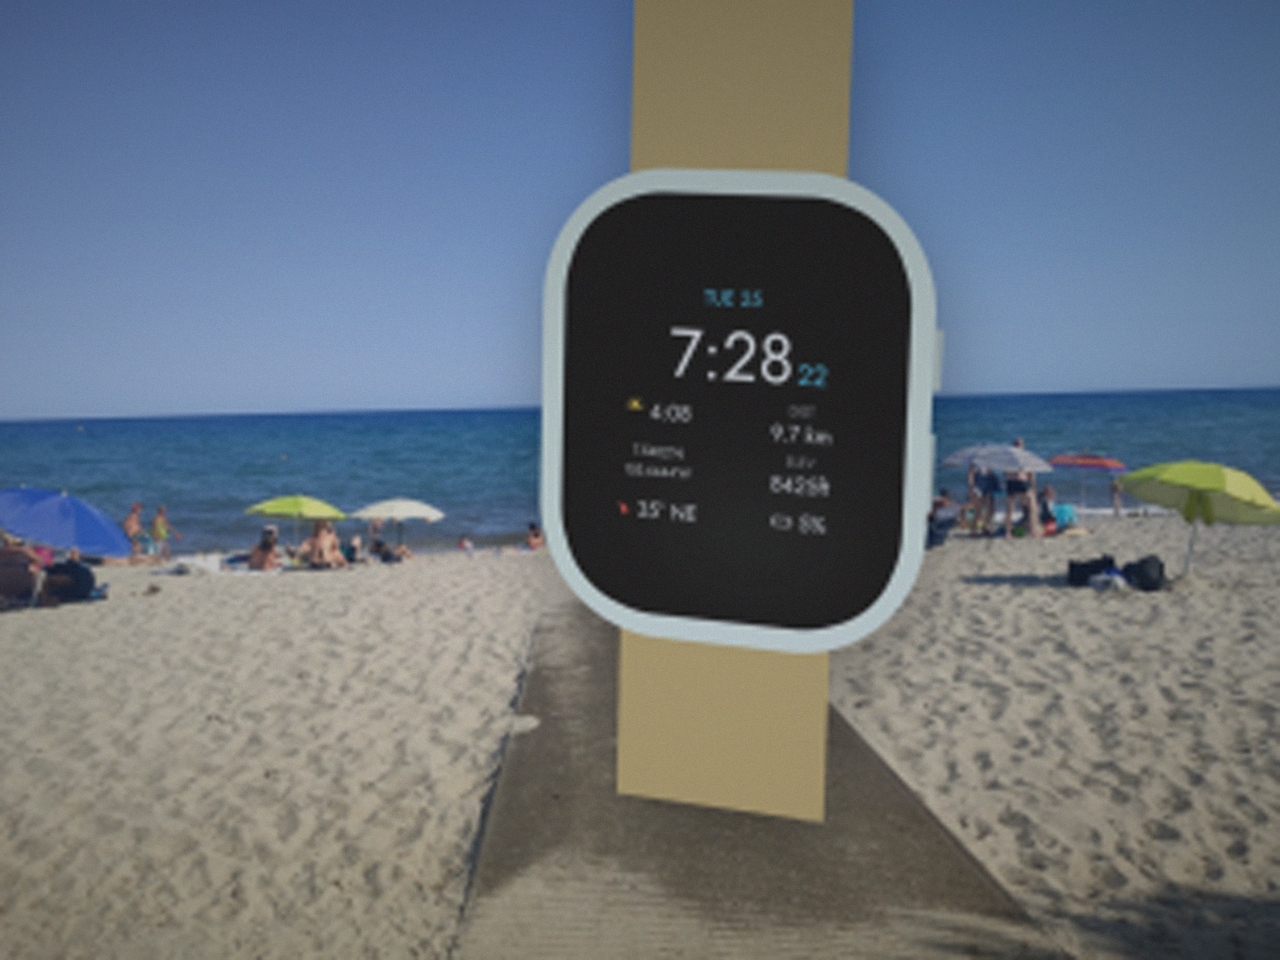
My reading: 7:28
